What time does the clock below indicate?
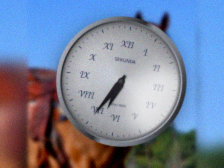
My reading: 6:35
